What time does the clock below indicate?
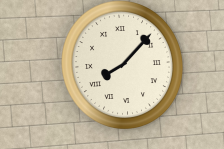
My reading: 8:08
